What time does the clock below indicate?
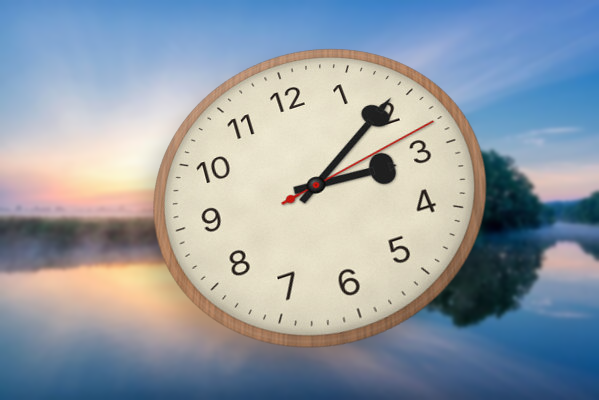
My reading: 3:09:13
